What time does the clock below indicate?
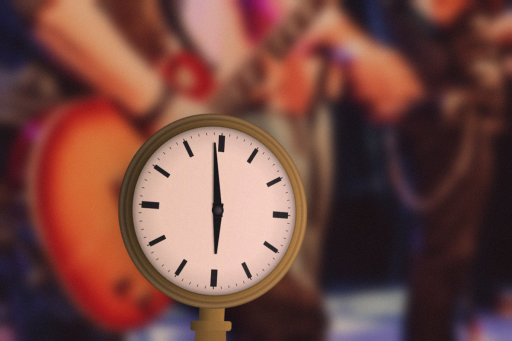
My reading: 5:59
